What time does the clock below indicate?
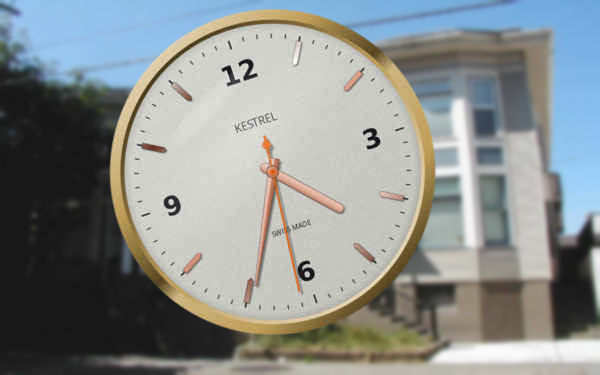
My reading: 4:34:31
